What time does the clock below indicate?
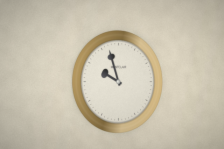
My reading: 9:57
